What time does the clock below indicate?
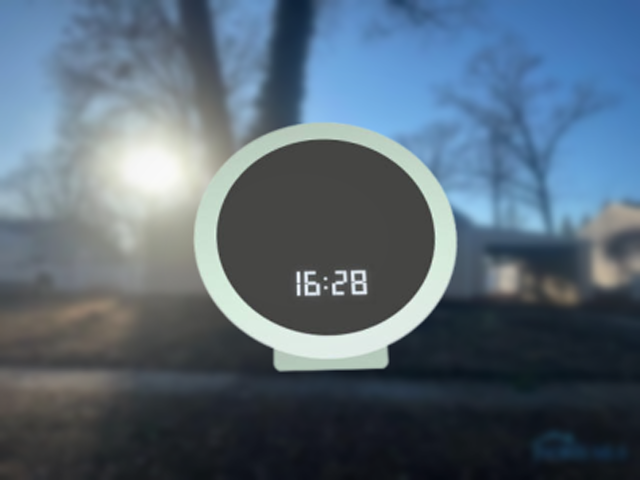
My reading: 16:28
